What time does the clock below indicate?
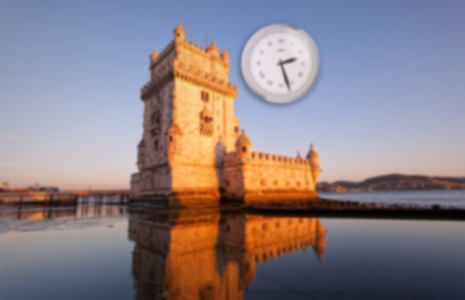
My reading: 2:27
